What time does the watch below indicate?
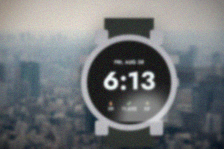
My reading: 6:13
